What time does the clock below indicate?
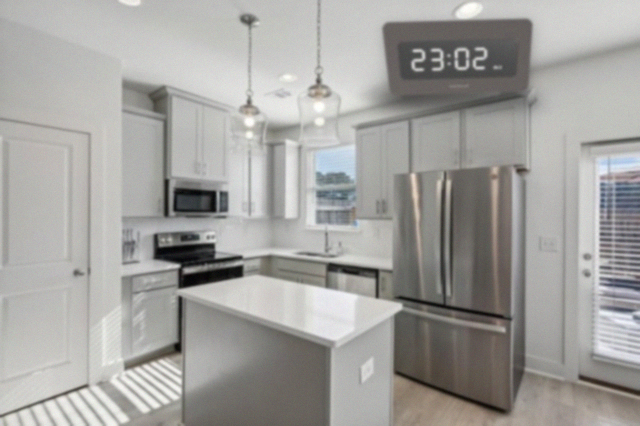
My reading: 23:02
